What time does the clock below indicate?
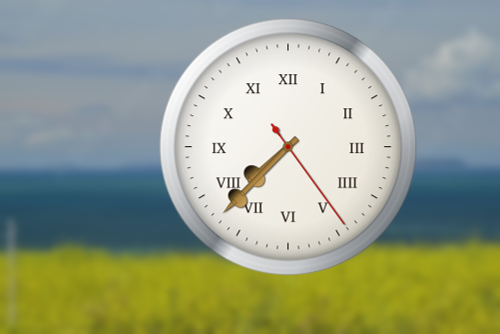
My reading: 7:37:24
